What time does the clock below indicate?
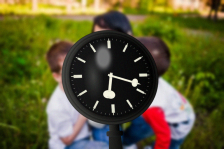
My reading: 6:18
